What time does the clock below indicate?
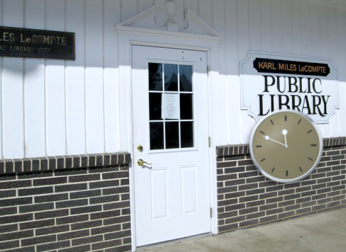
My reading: 11:49
